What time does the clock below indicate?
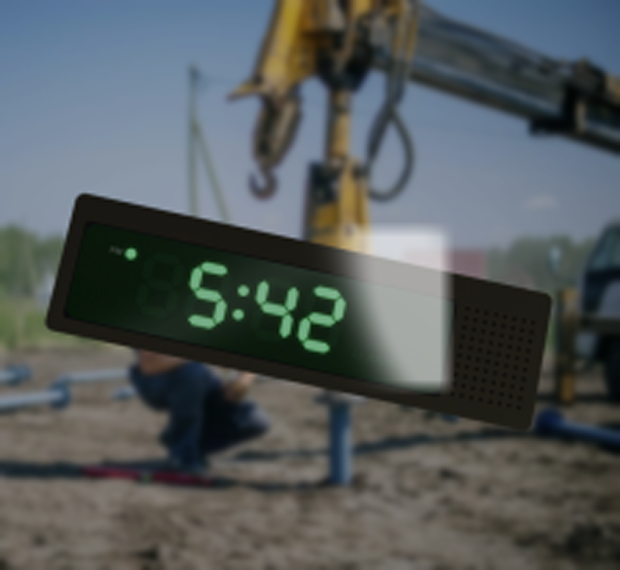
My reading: 5:42
